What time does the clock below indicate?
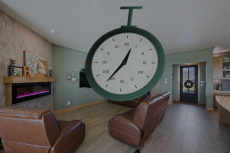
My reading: 12:36
